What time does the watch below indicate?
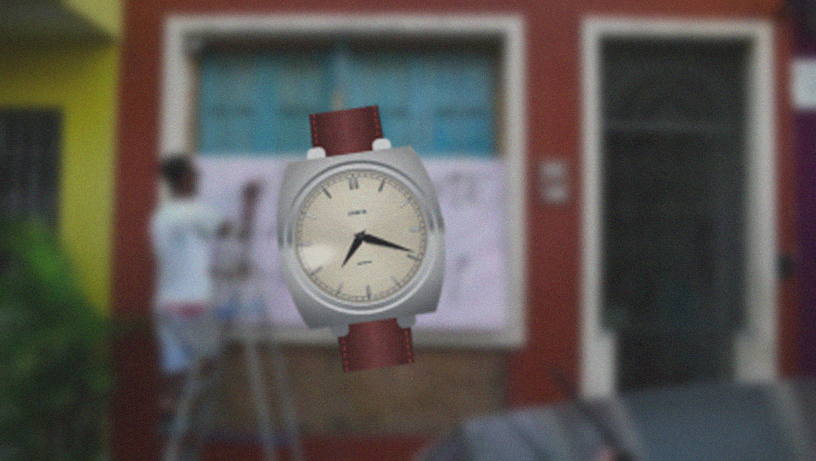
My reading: 7:19
